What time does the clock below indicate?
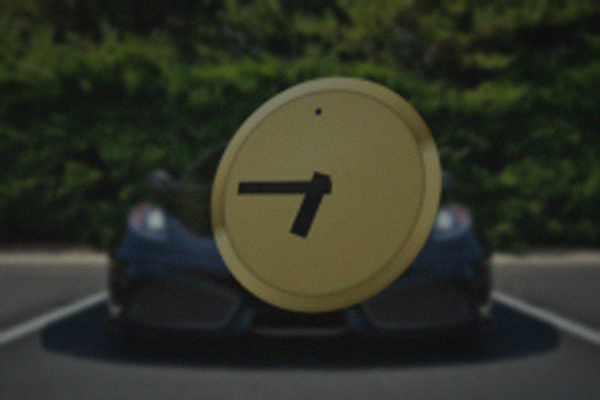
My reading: 6:46
